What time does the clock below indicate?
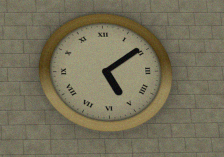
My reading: 5:09
